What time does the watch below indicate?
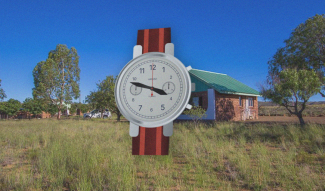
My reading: 3:48
